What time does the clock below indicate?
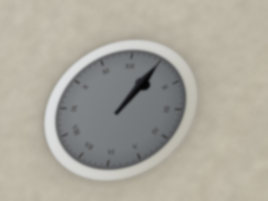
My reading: 1:05
